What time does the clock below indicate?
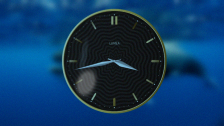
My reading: 3:43
